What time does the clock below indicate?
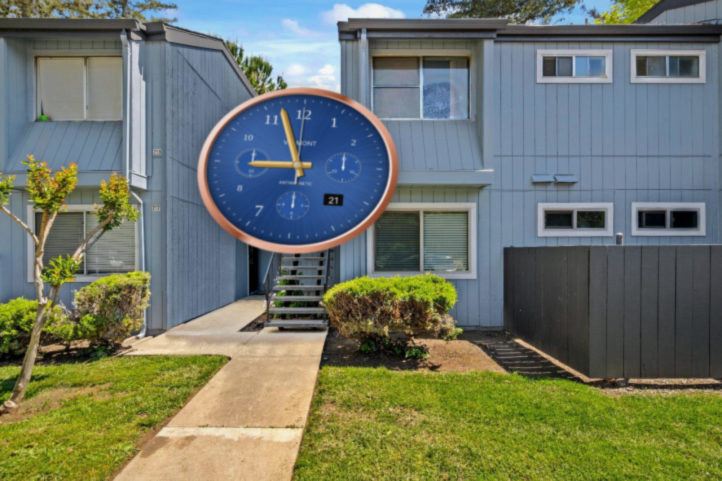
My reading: 8:57
